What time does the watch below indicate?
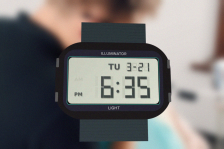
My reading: 6:35
